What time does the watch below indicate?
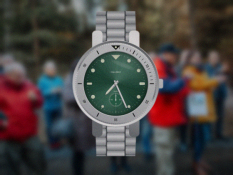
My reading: 7:26
